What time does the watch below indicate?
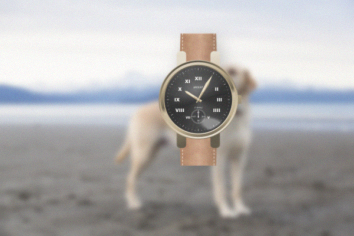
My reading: 10:05
